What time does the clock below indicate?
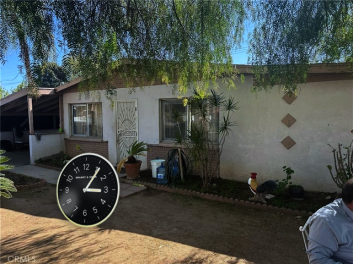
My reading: 3:06
